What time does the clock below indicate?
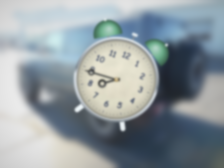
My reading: 7:44
